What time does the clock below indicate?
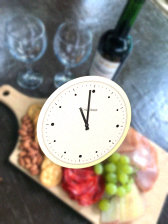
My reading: 10:59
